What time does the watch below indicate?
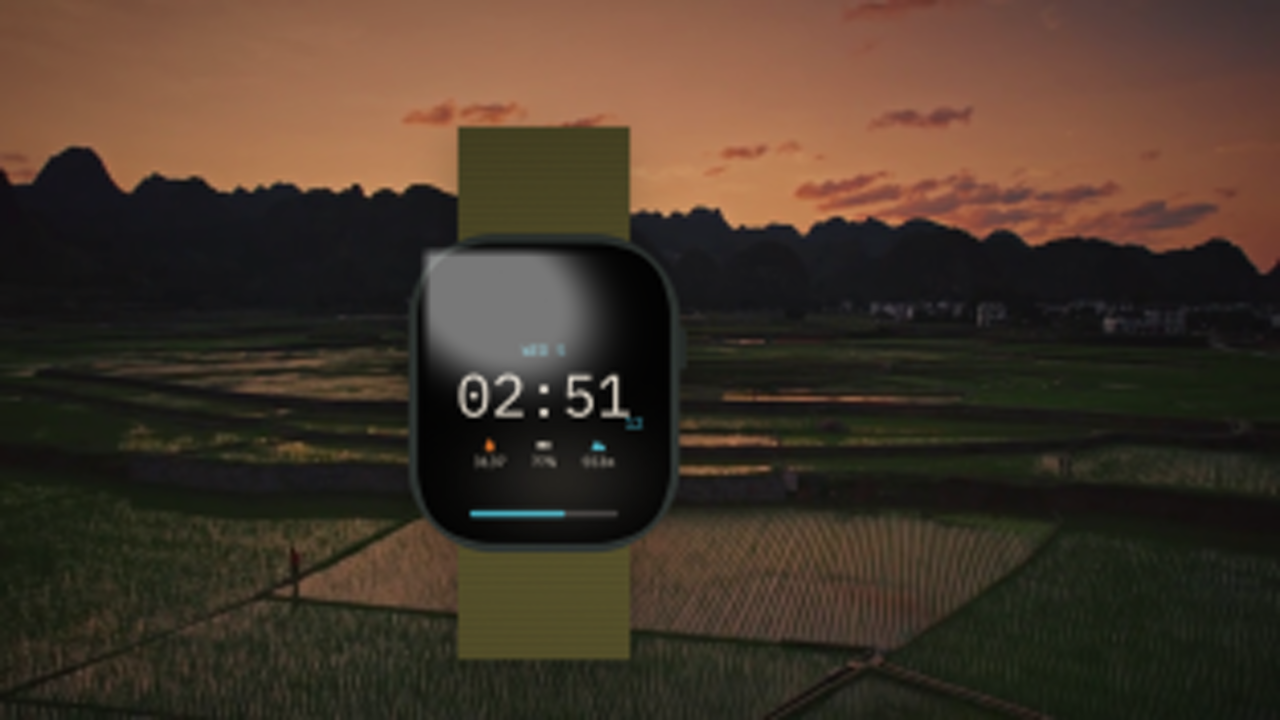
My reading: 2:51
